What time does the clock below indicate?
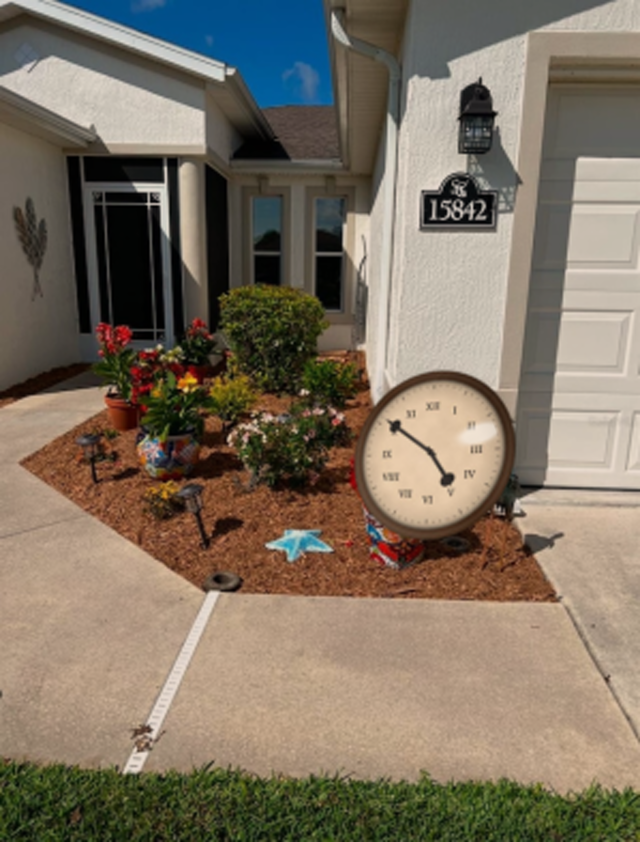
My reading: 4:51
